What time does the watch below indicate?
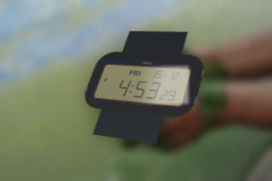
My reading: 4:53:29
